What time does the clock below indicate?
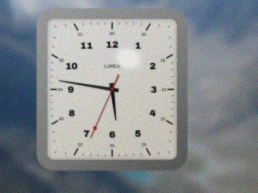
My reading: 5:46:34
